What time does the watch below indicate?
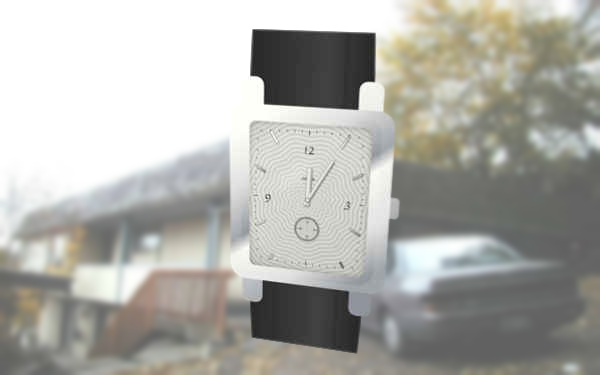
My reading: 12:05
